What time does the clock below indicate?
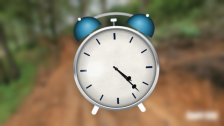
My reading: 4:23
